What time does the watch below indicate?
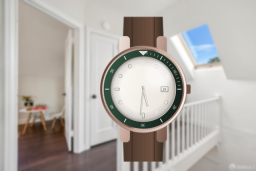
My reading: 5:31
